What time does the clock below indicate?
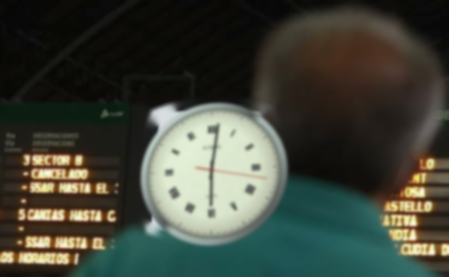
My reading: 6:01:17
